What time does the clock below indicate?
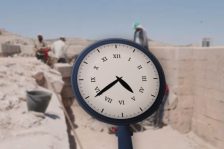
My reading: 4:39
